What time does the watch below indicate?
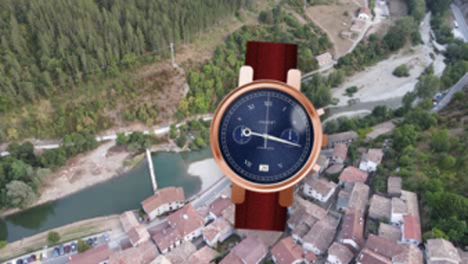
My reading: 9:17
